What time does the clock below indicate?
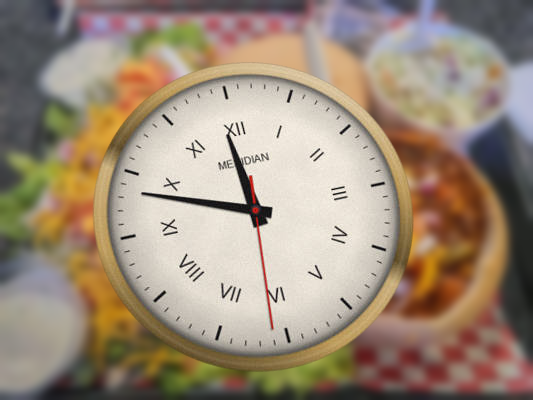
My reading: 11:48:31
